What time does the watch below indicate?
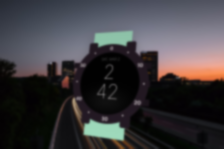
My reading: 2:42
